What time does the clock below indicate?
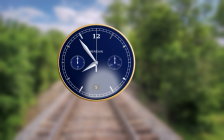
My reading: 7:54
